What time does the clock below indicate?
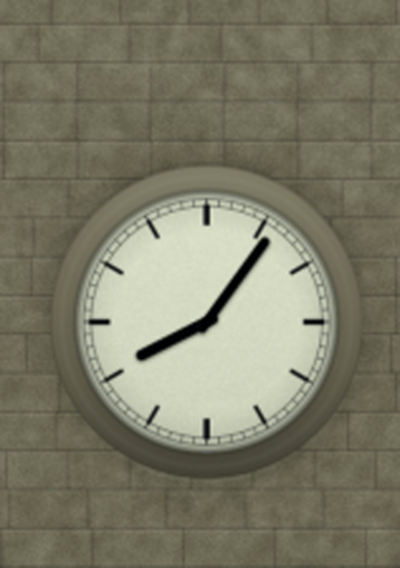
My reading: 8:06
